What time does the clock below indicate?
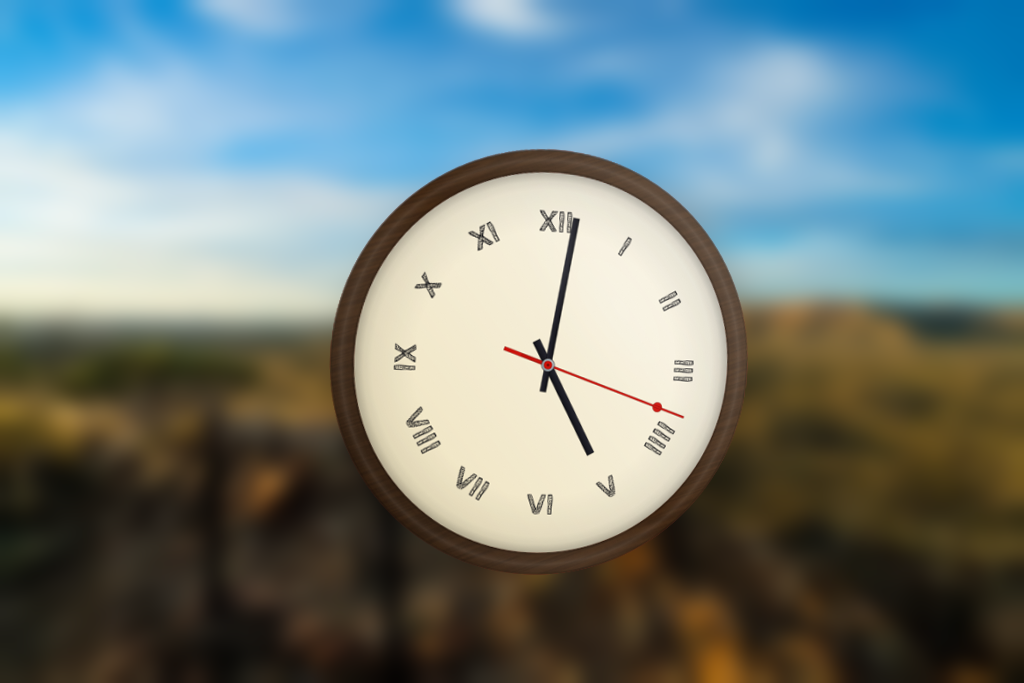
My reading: 5:01:18
